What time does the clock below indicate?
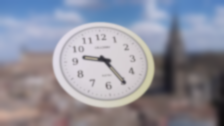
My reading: 9:25
